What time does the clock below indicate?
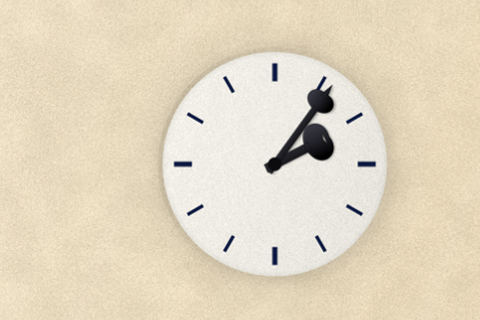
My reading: 2:06
